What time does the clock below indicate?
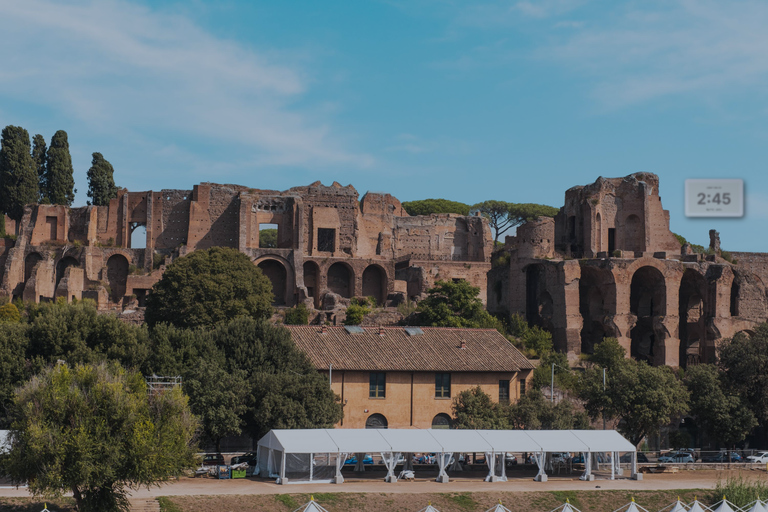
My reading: 2:45
